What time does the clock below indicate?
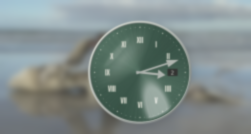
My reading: 3:12
